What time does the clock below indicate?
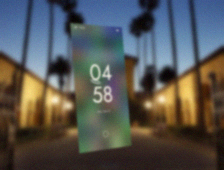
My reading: 4:58
